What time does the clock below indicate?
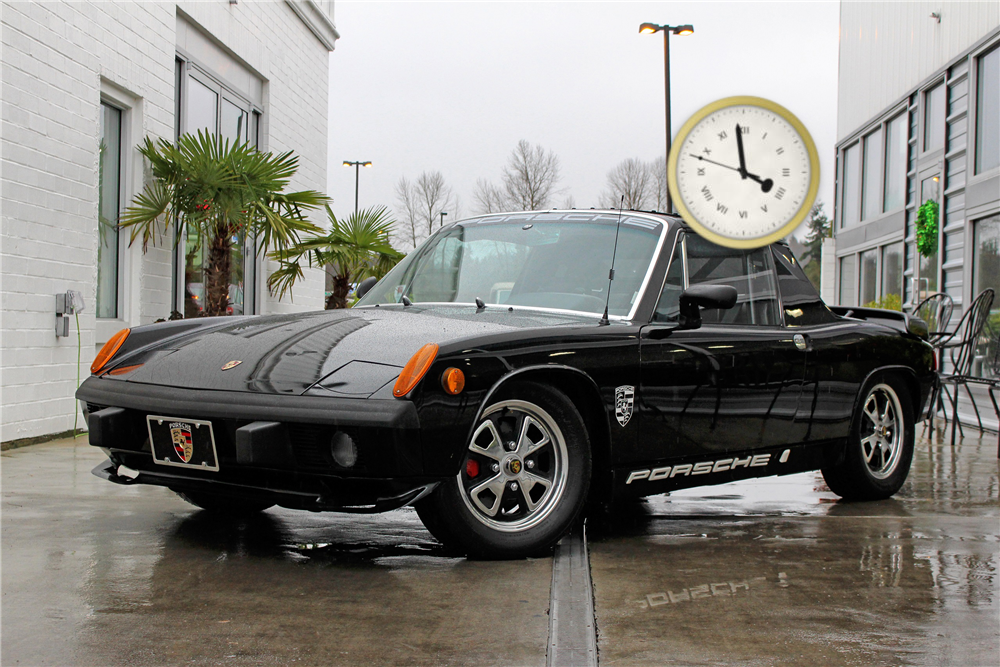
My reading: 3:58:48
